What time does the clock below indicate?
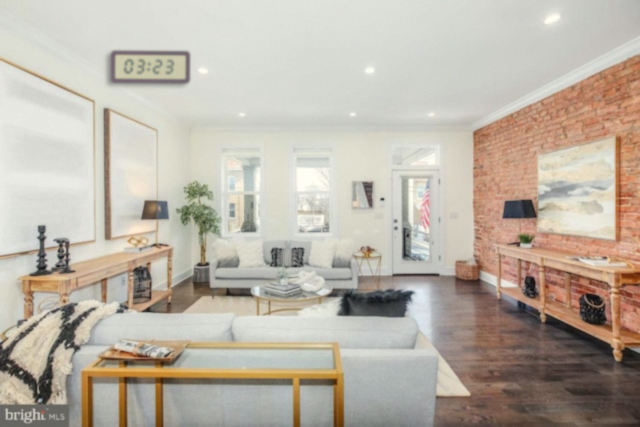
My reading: 3:23
